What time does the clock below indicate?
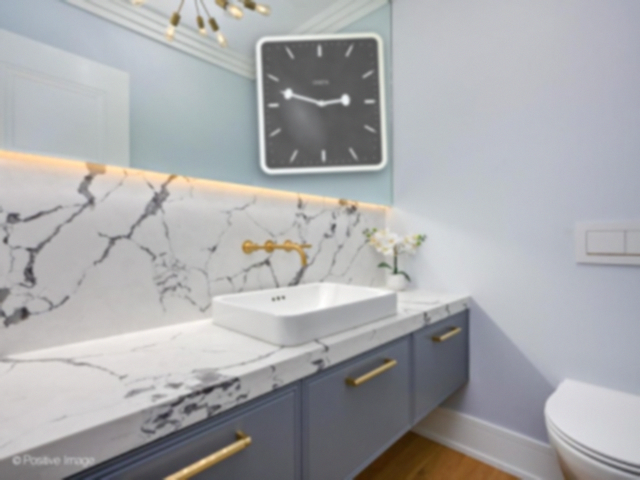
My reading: 2:48
